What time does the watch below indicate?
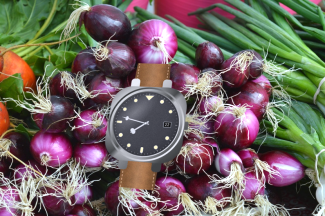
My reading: 7:47
